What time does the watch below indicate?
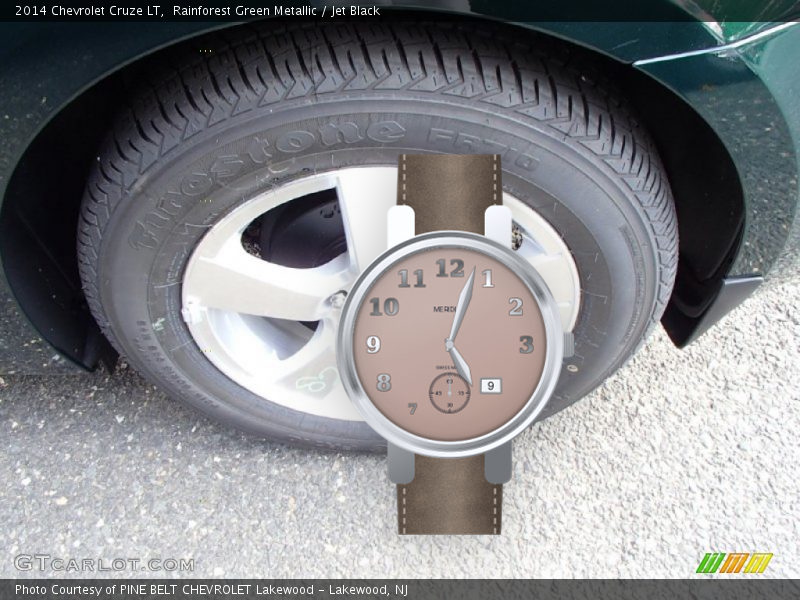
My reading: 5:03
